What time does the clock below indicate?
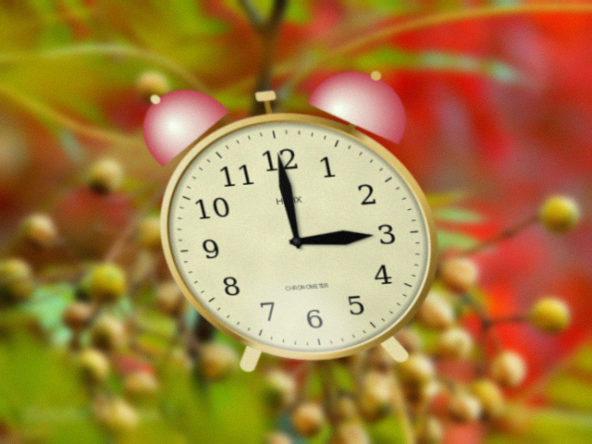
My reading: 3:00
